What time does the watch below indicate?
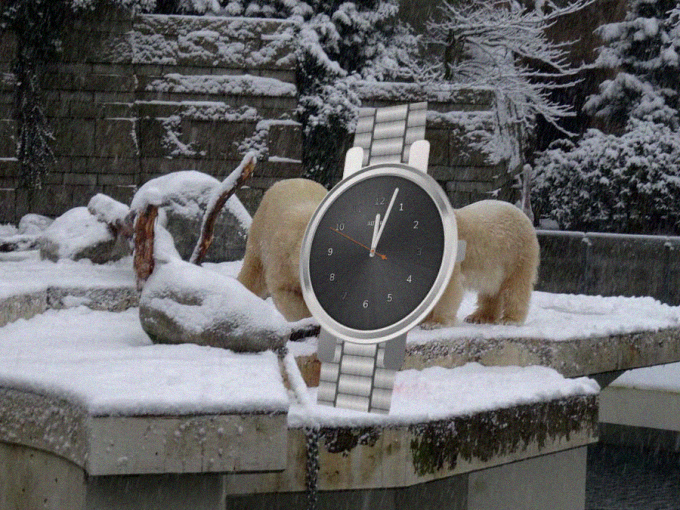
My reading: 12:02:49
